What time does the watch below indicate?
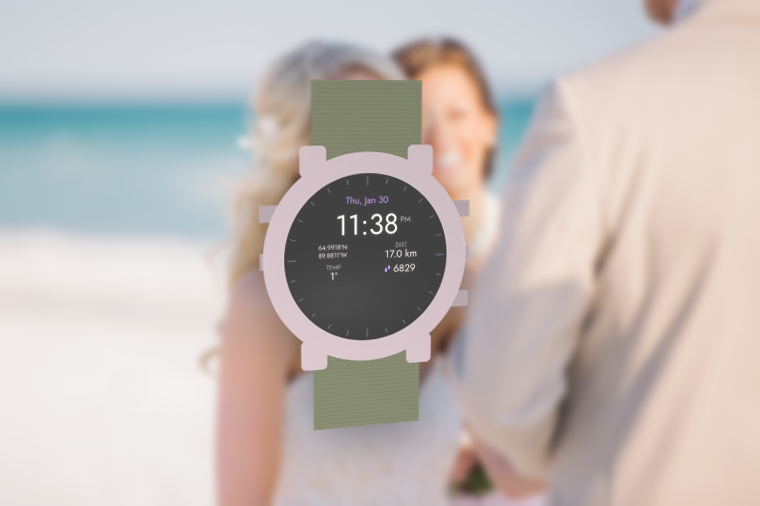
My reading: 11:38
